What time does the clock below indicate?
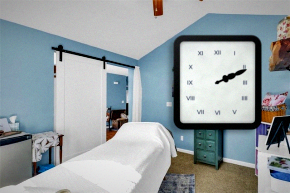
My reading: 2:11
